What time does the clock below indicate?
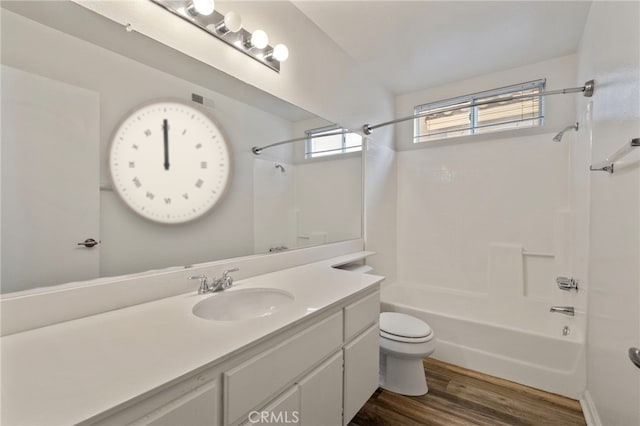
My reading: 12:00
